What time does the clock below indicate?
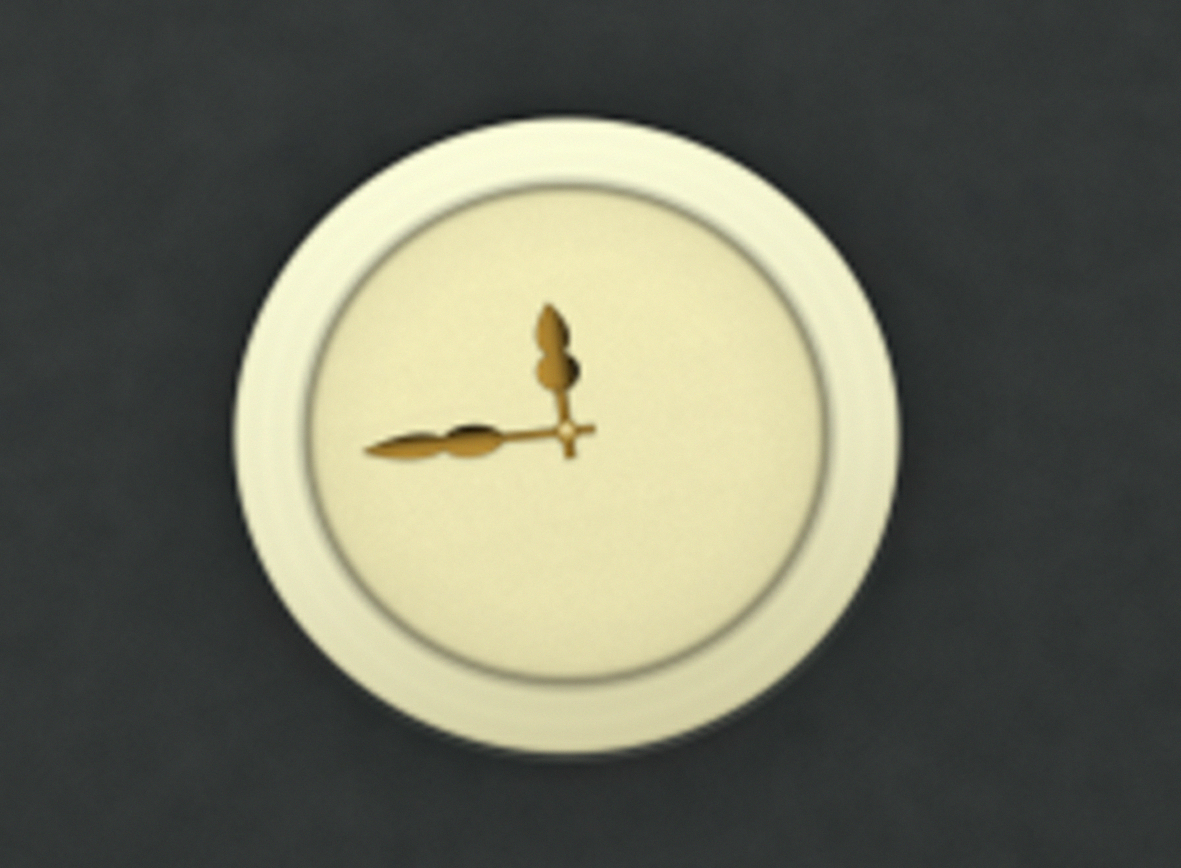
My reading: 11:44
